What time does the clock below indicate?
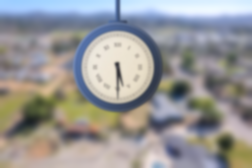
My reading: 5:30
